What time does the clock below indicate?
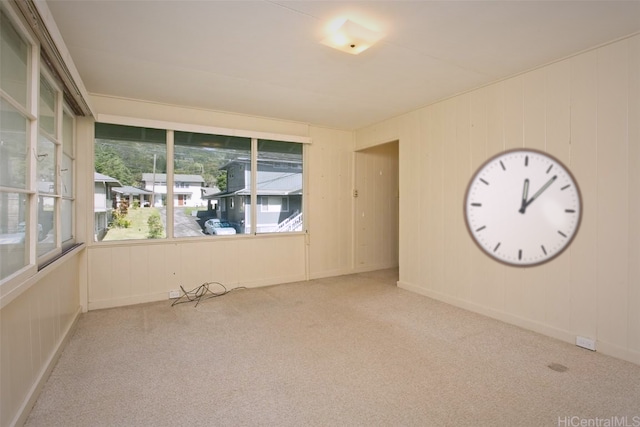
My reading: 12:07
